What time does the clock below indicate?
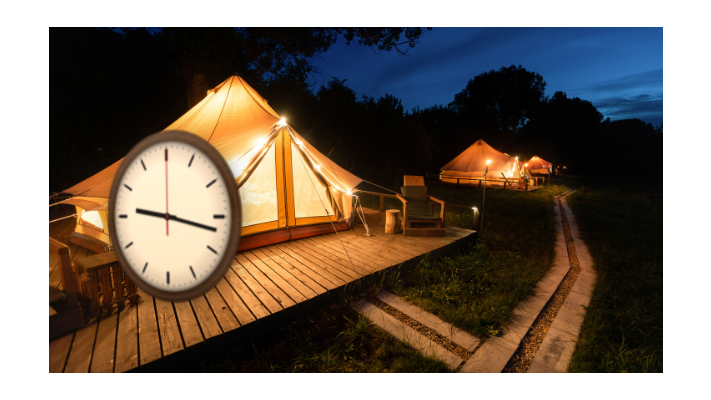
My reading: 9:17:00
